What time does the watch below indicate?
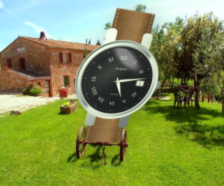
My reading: 5:13
